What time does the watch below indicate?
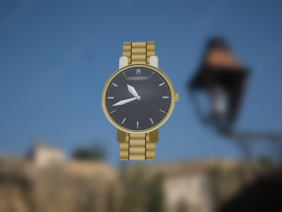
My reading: 10:42
